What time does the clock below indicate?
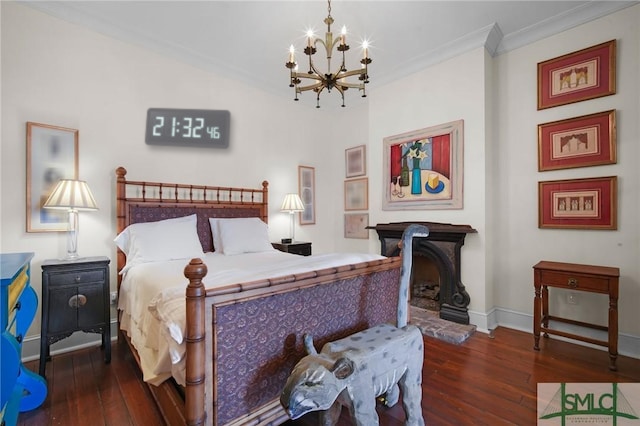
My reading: 21:32:46
